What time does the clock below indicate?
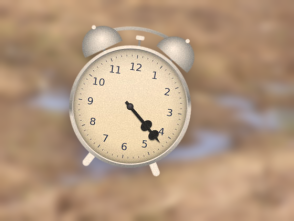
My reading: 4:22
